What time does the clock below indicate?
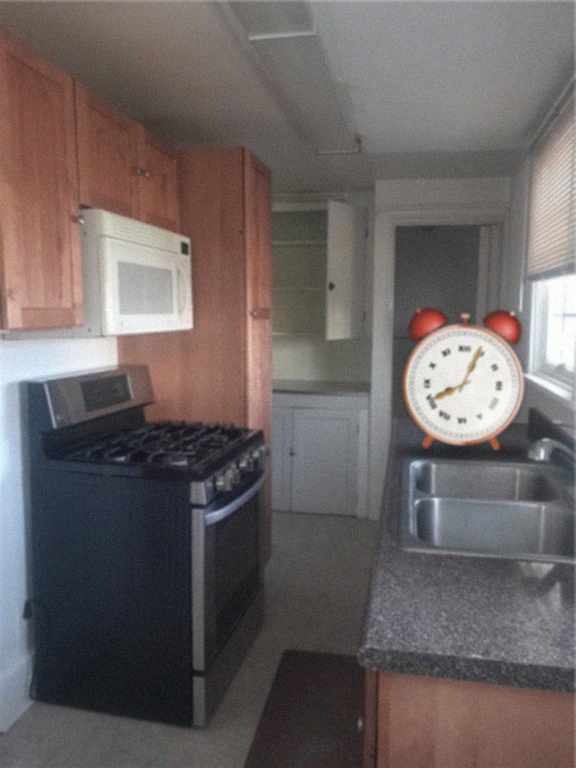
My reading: 8:04
